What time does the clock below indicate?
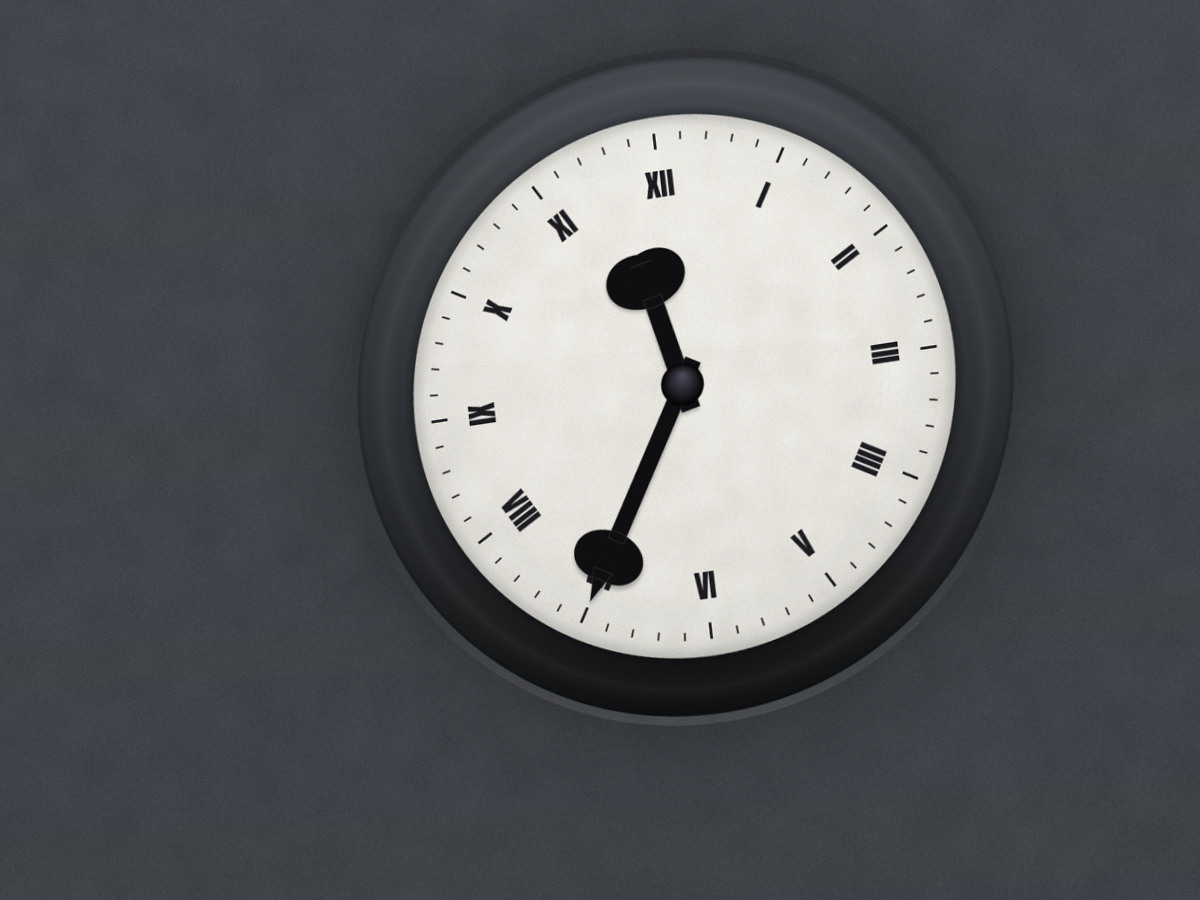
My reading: 11:35
